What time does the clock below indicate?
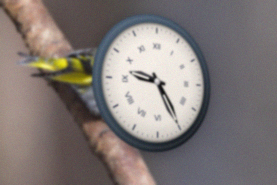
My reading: 9:25
